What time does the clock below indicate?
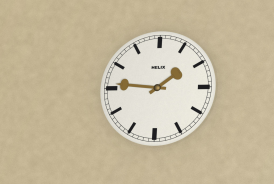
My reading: 1:46
